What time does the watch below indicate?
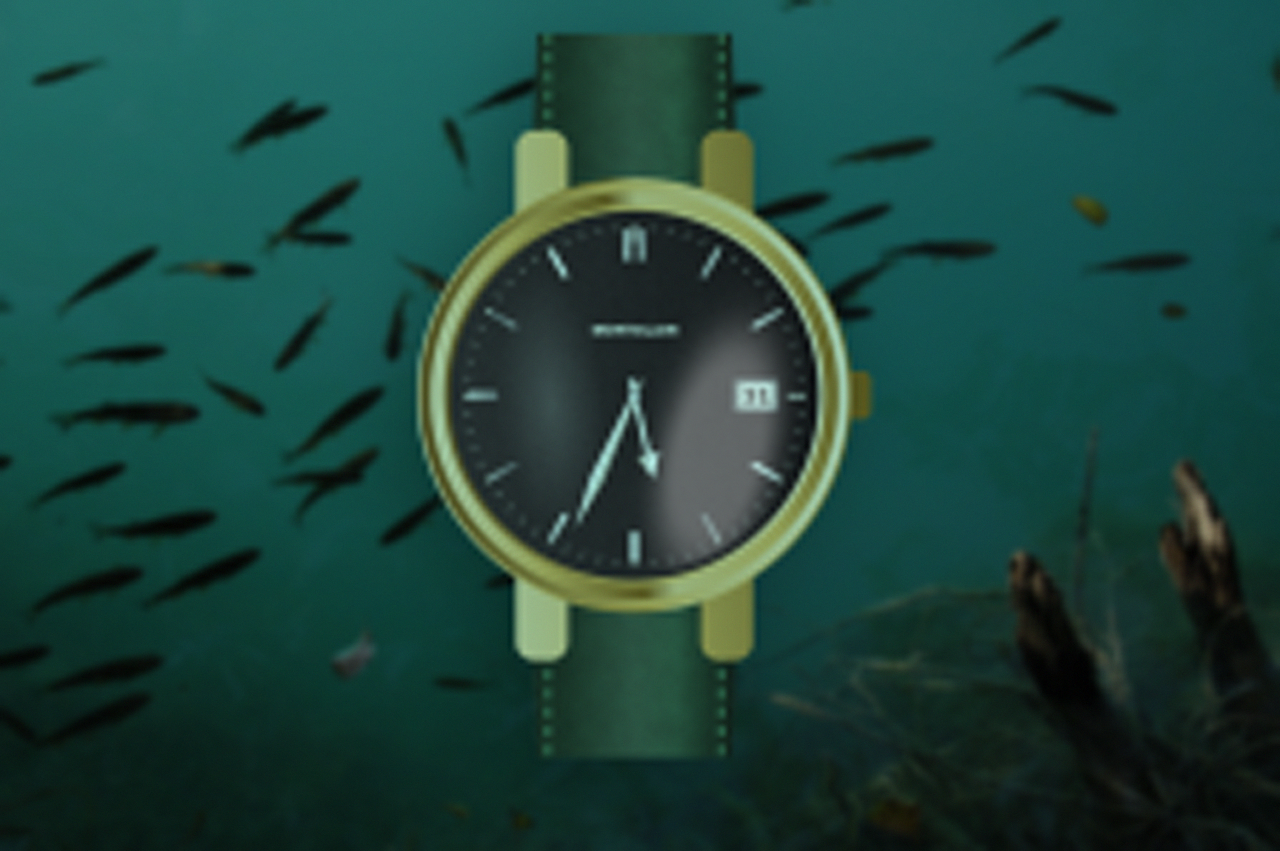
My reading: 5:34
